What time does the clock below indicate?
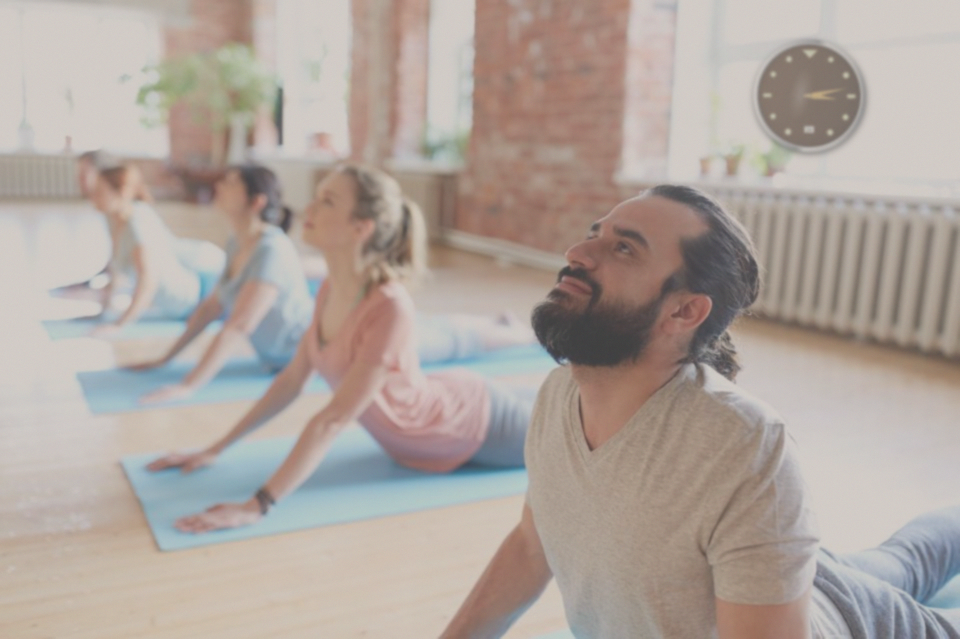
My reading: 3:13
